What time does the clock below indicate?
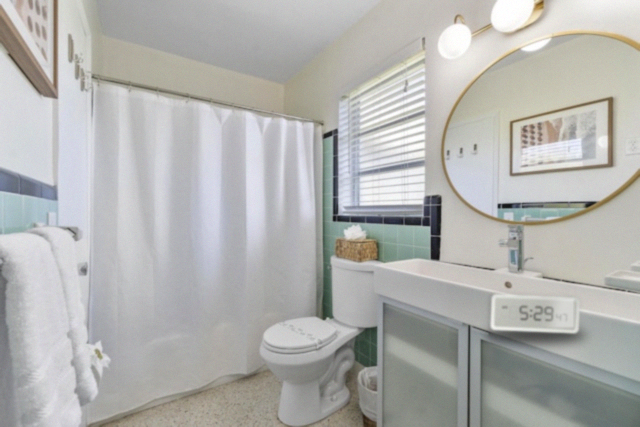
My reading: 5:29
